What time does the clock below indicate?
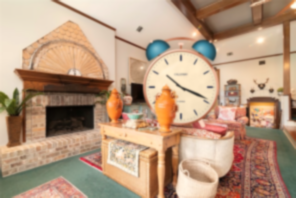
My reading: 10:19
